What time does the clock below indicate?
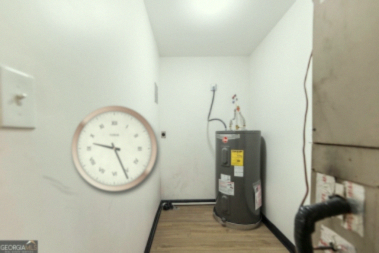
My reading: 9:26
